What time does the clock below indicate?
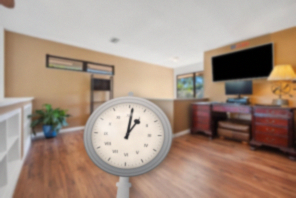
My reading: 1:01
